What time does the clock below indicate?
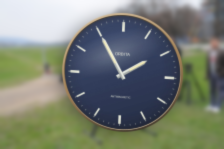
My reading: 1:55
